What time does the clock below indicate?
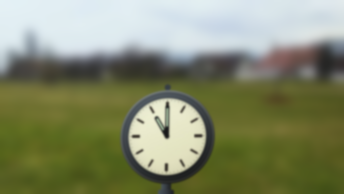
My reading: 11:00
